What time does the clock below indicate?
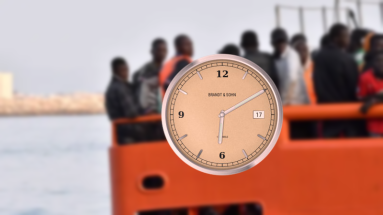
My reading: 6:10
